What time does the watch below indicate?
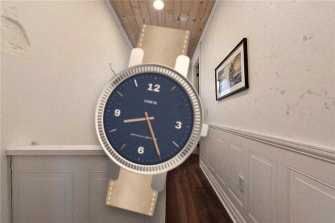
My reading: 8:25
